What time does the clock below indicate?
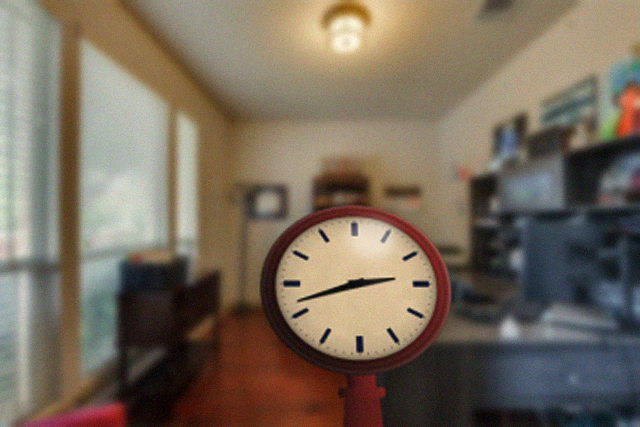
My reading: 2:42
